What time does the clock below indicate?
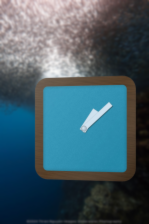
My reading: 1:08
